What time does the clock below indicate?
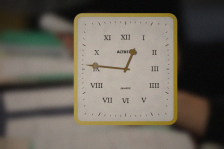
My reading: 12:46
